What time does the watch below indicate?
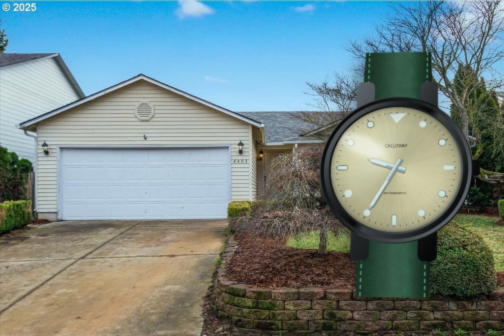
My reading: 9:35
